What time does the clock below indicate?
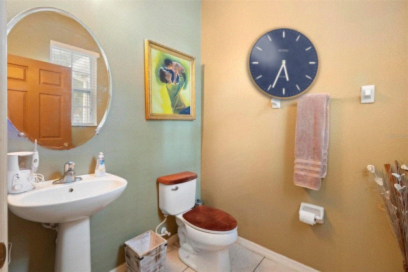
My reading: 5:34
